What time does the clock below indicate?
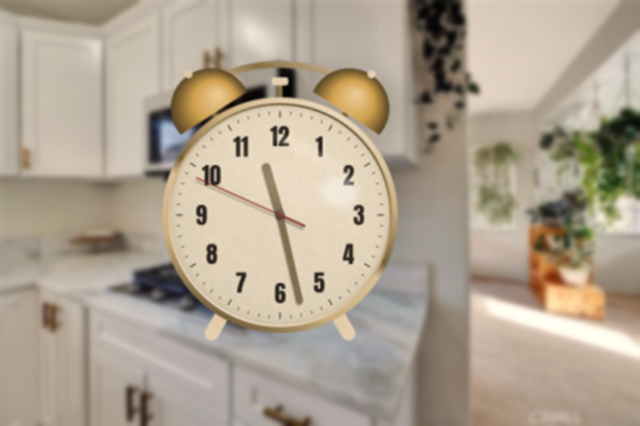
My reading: 11:27:49
